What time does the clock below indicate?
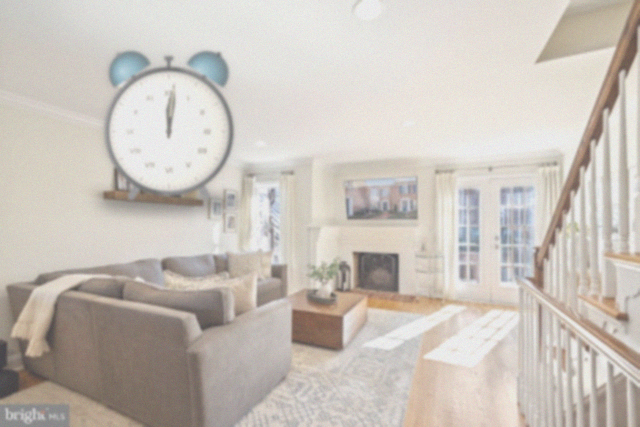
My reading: 12:01
